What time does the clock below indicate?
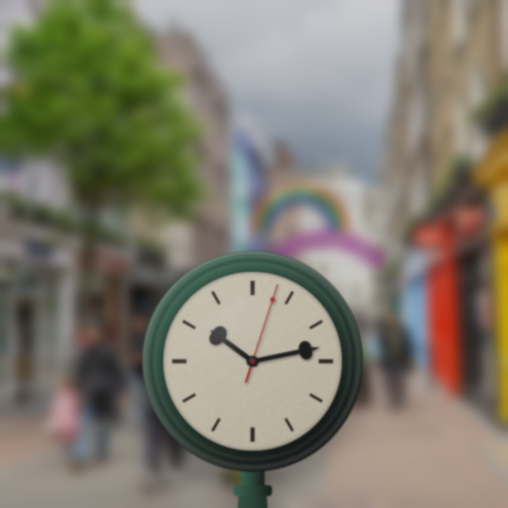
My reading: 10:13:03
